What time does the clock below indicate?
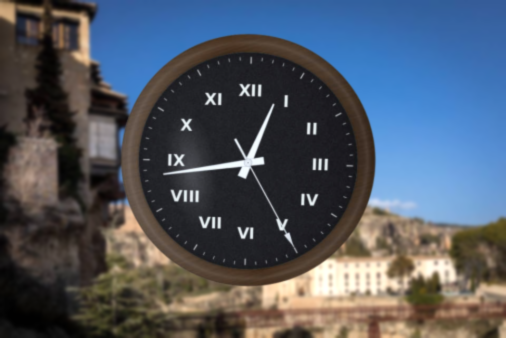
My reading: 12:43:25
